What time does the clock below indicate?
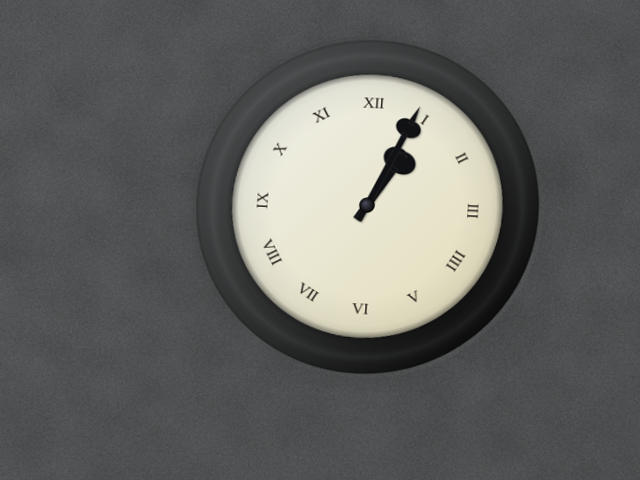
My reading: 1:04
